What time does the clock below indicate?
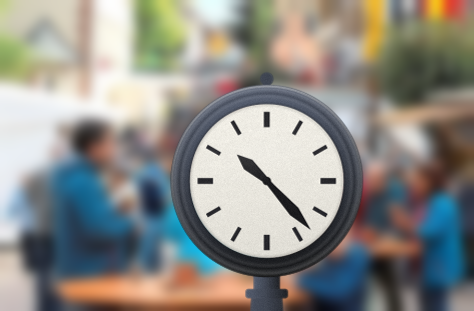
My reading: 10:23
